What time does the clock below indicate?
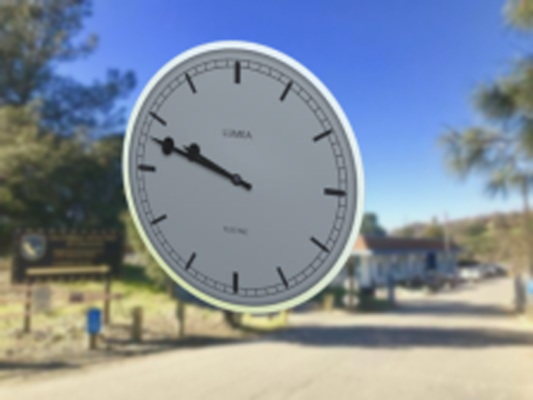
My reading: 9:48
